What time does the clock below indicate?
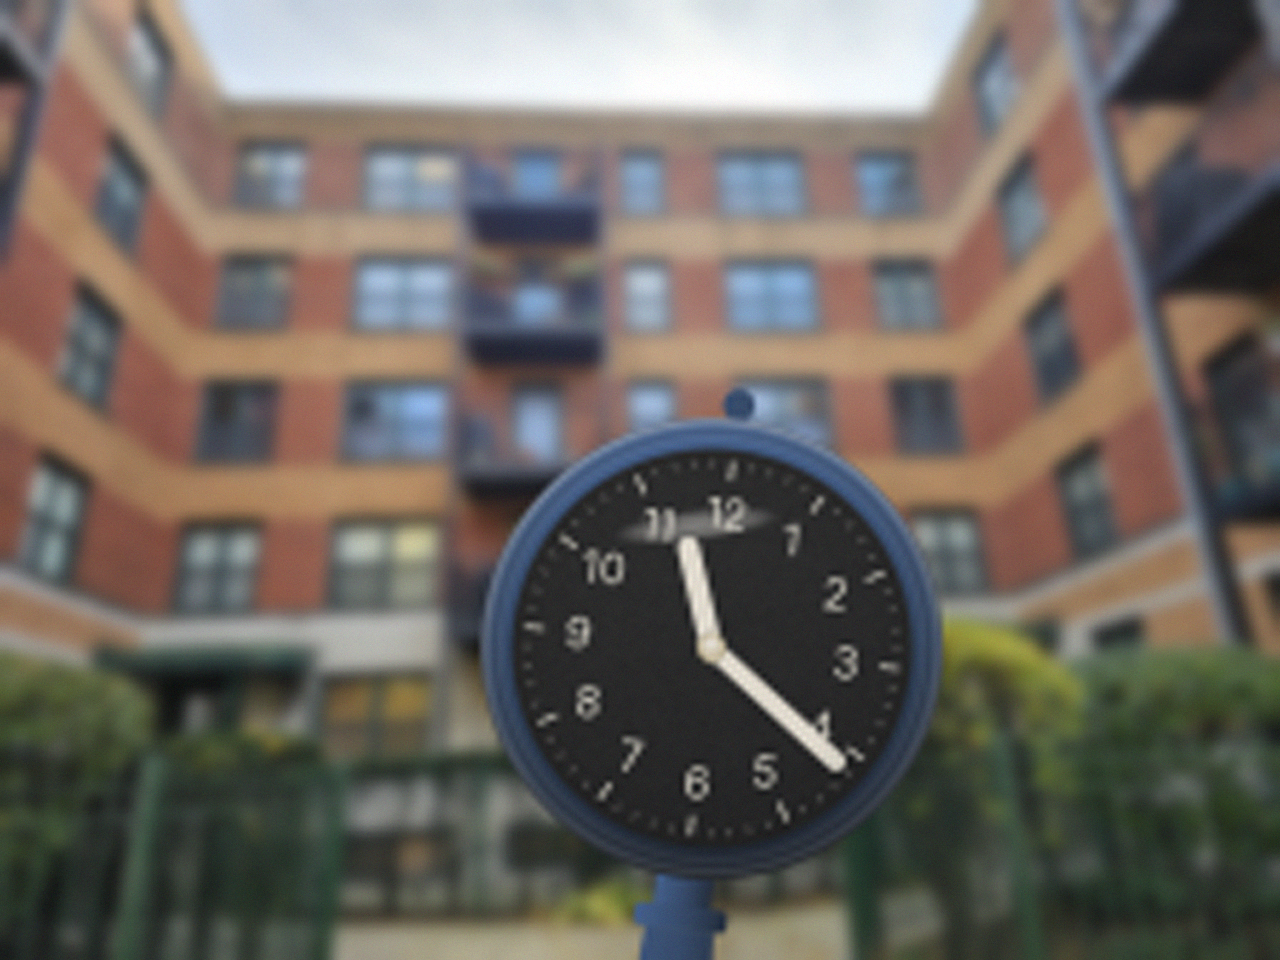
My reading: 11:21
